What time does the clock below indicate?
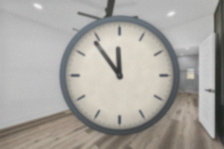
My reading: 11:54
